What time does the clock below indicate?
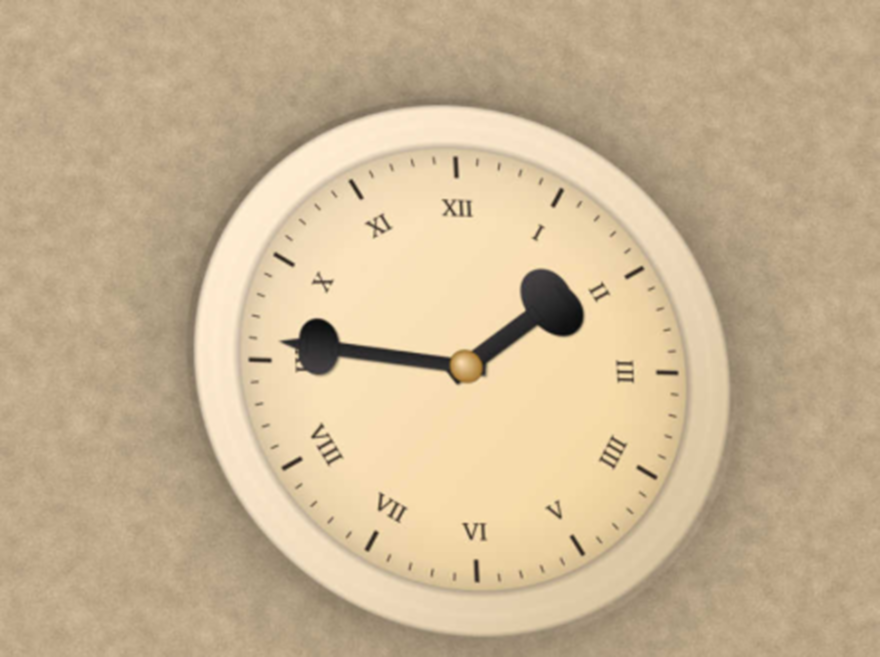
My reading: 1:46
